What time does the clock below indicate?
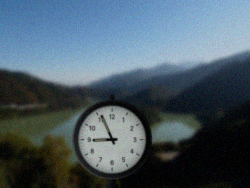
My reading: 8:56
